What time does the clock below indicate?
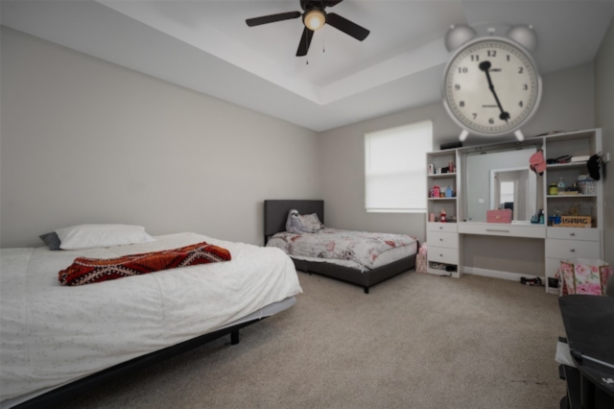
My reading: 11:26
